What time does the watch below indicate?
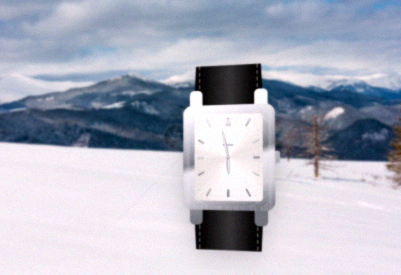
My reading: 5:58
